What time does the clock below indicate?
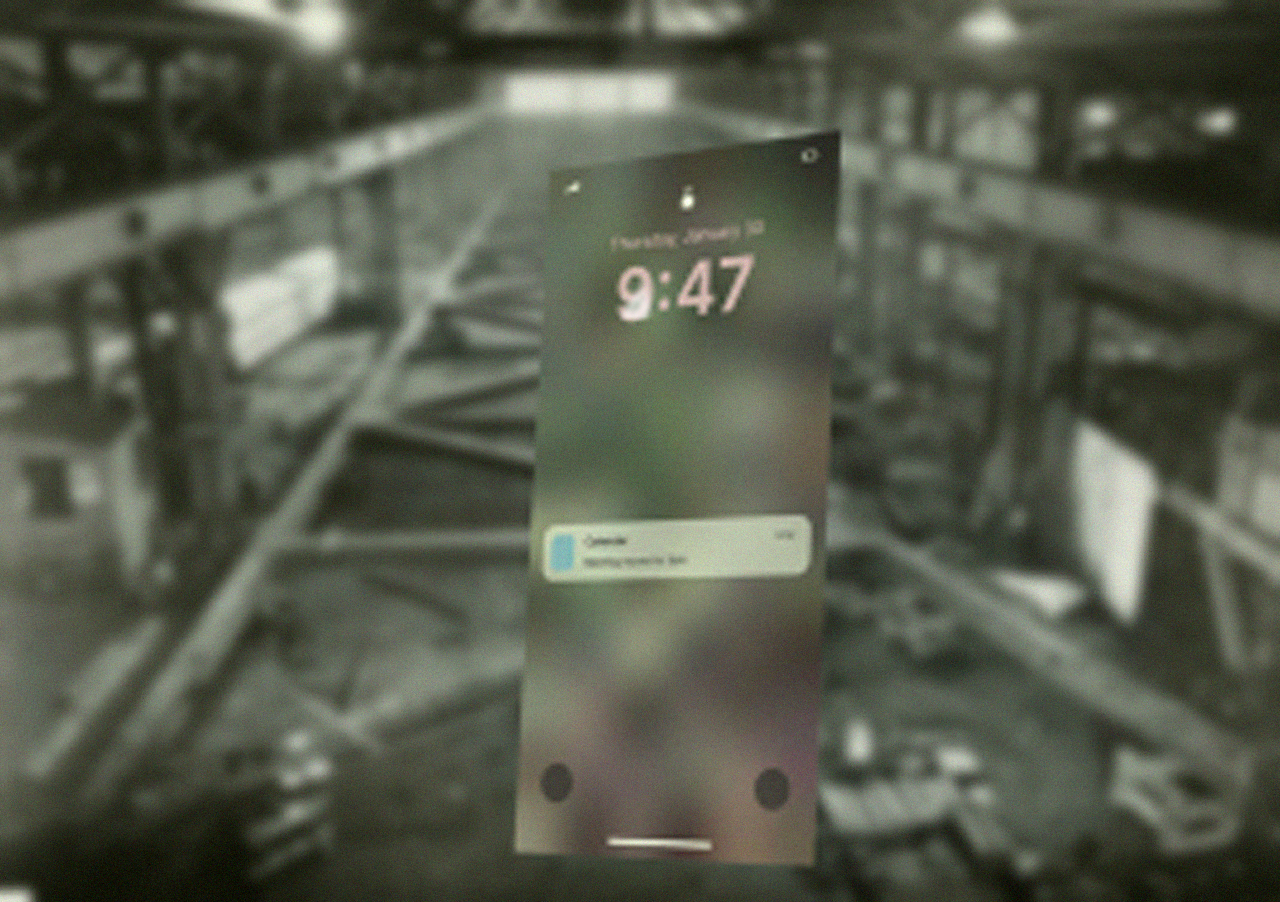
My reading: 9:47
